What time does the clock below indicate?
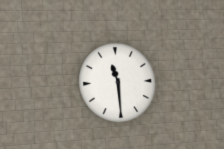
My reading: 11:30
